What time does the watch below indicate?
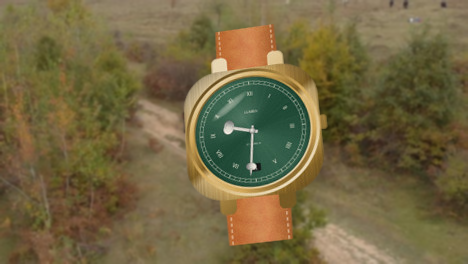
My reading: 9:31
